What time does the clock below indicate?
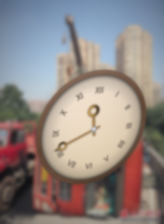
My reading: 11:41
